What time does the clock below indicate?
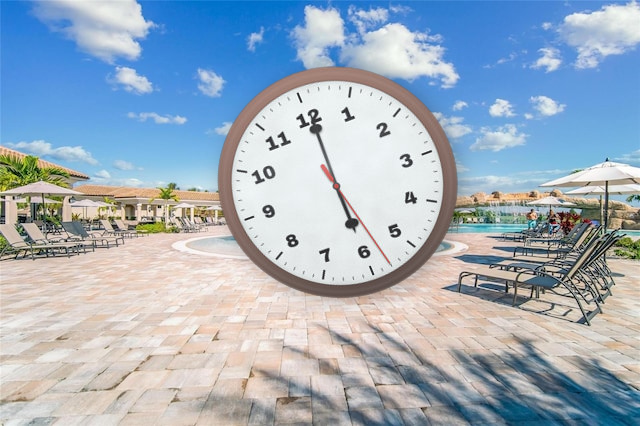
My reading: 6:00:28
